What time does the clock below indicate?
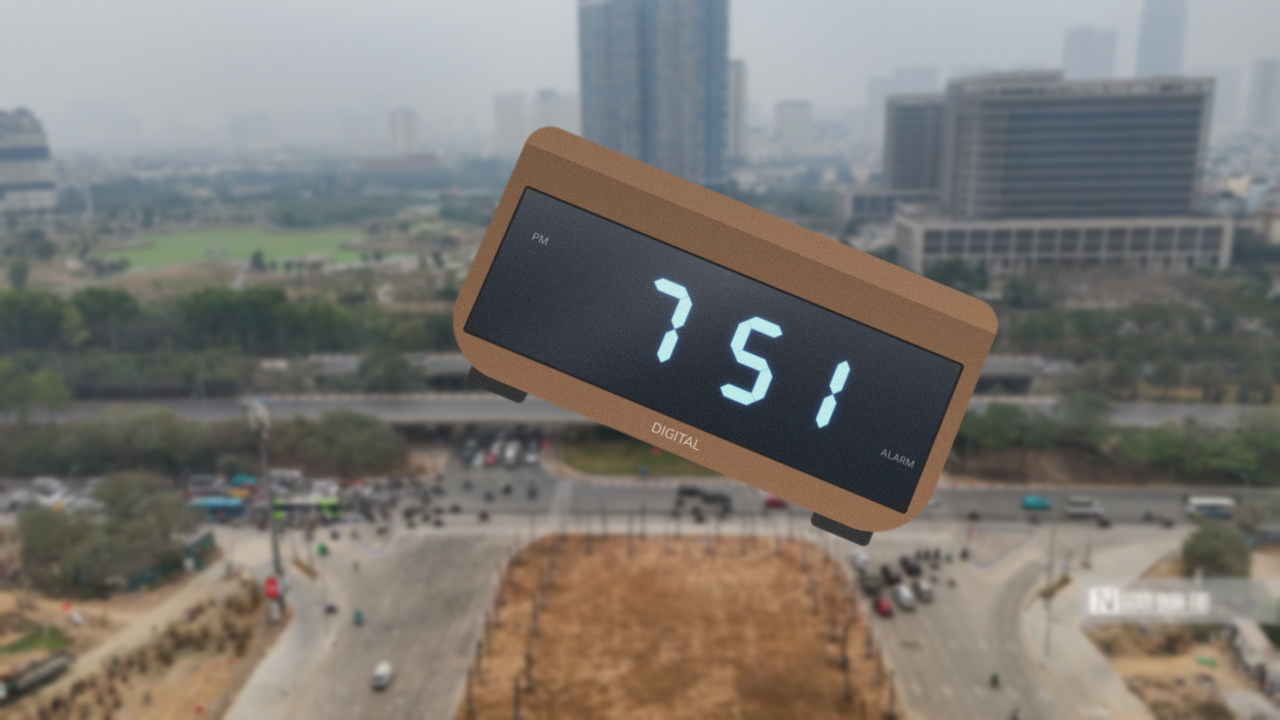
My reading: 7:51
